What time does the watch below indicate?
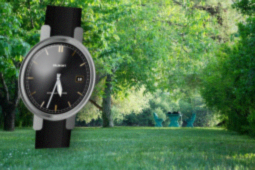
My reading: 5:33
